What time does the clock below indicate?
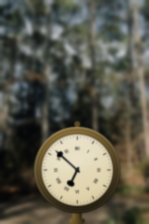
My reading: 6:52
